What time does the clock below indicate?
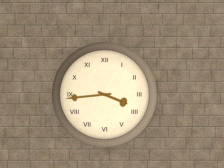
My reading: 3:44
